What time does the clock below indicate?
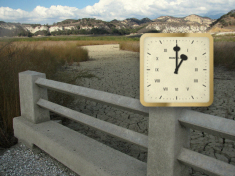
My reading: 1:00
